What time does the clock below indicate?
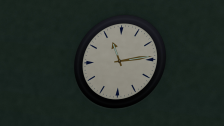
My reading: 11:14
